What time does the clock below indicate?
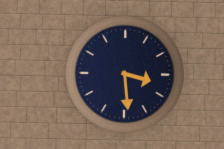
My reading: 3:29
